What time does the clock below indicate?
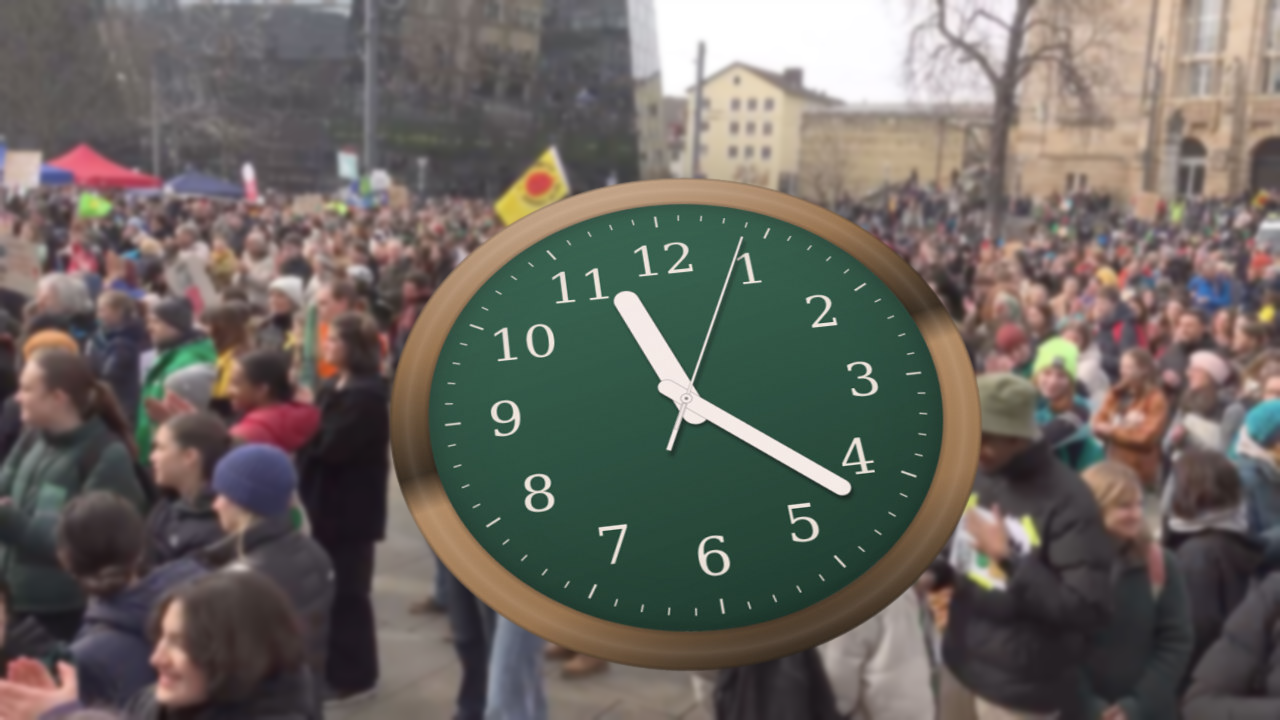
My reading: 11:22:04
